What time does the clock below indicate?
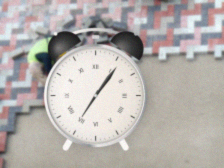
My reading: 7:06
